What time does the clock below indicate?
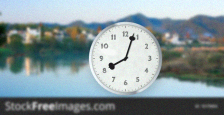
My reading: 8:03
